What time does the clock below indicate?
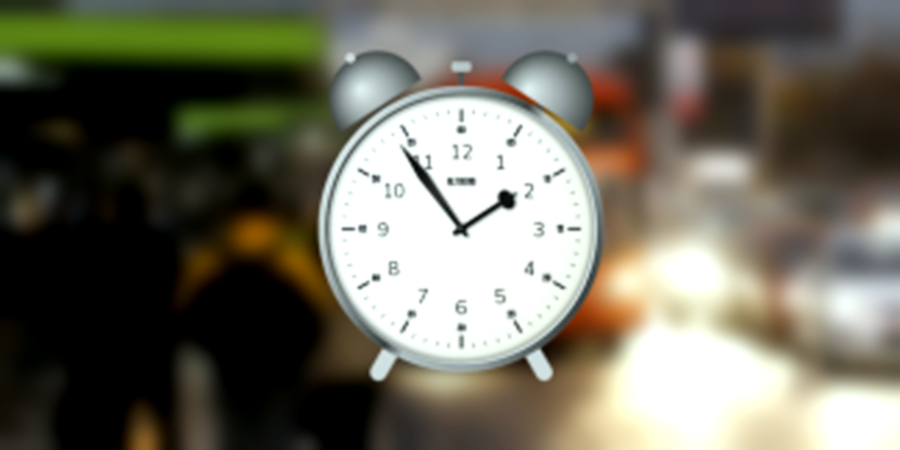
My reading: 1:54
